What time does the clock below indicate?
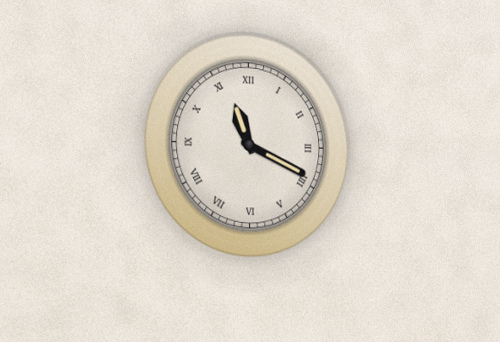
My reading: 11:19
